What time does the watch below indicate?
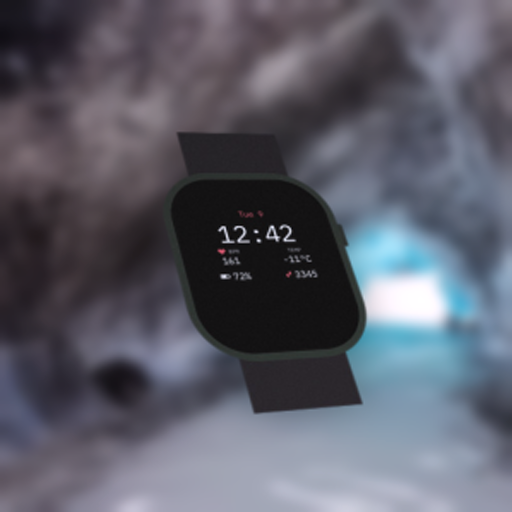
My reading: 12:42
